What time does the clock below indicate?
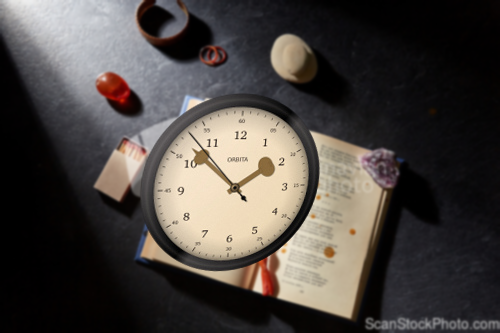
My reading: 1:51:53
